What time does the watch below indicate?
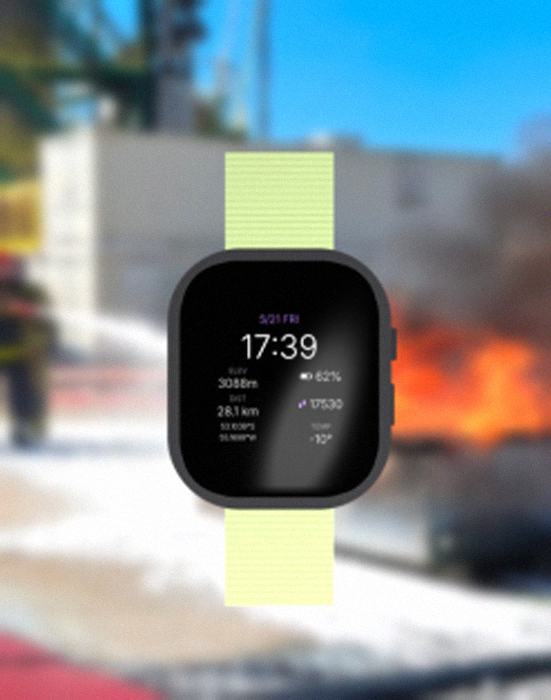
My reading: 17:39
